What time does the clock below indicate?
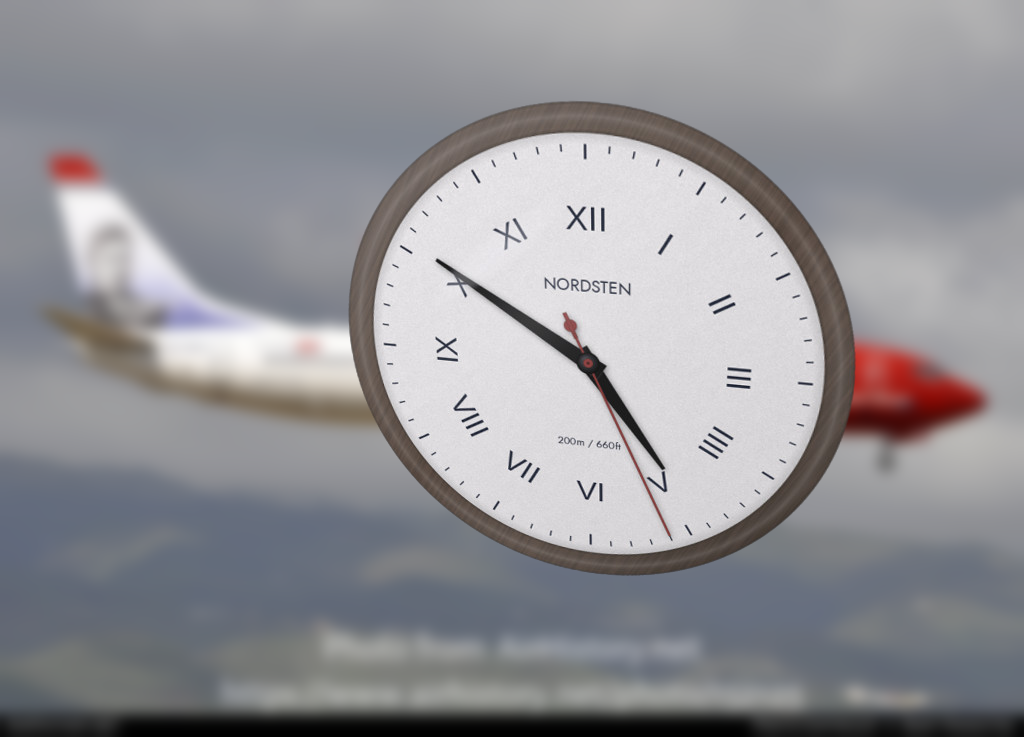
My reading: 4:50:26
